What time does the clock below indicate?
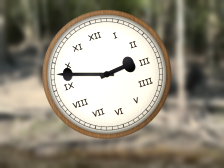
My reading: 2:48
